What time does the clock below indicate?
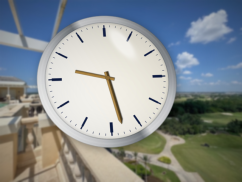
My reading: 9:28
